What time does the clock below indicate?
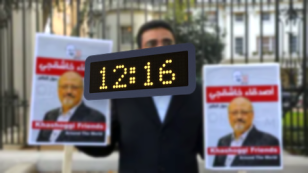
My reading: 12:16
